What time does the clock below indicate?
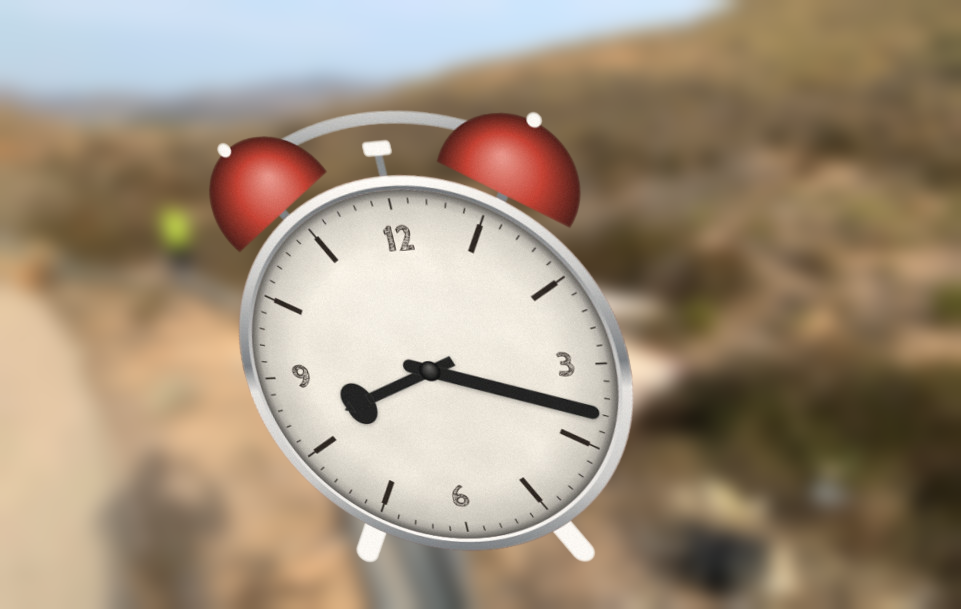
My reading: 8:18
